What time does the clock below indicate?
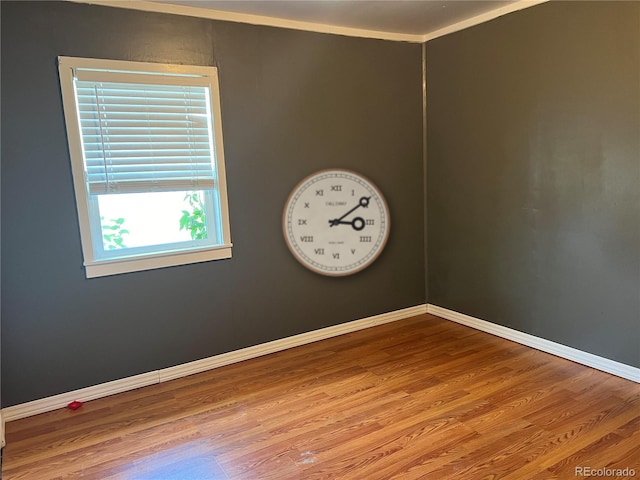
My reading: 3:09
